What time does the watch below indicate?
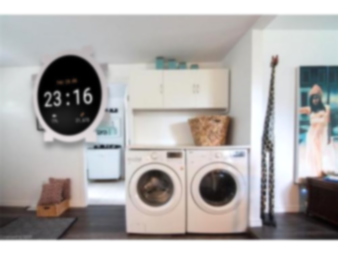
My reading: 23:16
